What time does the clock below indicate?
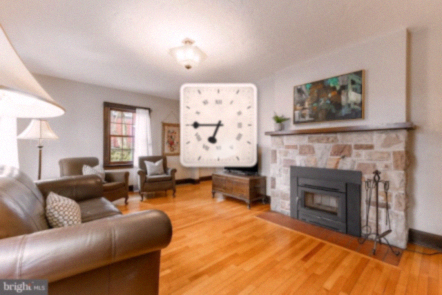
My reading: 6:45
